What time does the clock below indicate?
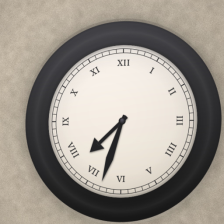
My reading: 7:33
